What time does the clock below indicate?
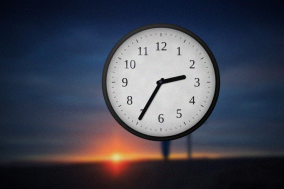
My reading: 2:35
